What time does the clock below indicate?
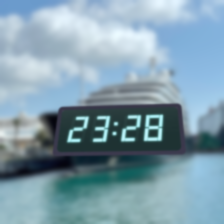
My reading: 23:28
